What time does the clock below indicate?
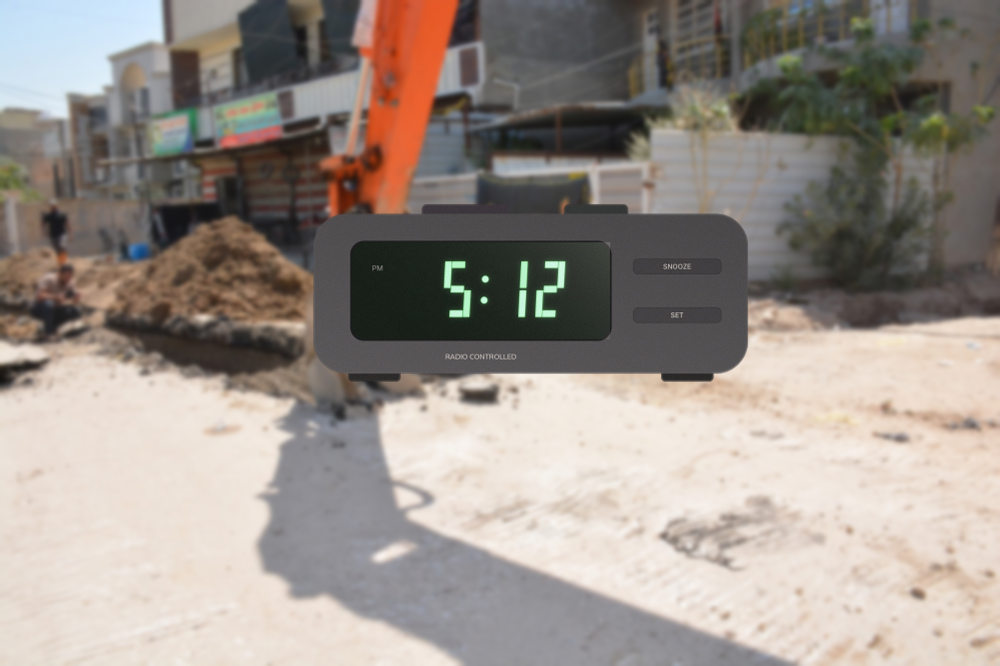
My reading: 5:12
